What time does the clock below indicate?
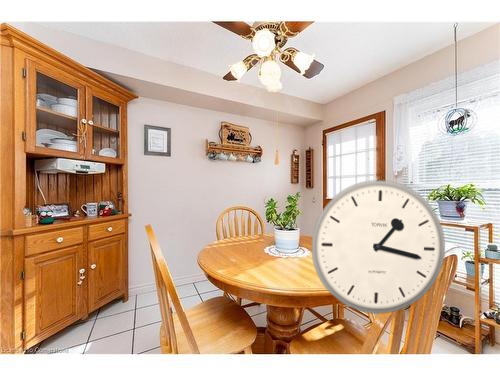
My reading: 1:17
